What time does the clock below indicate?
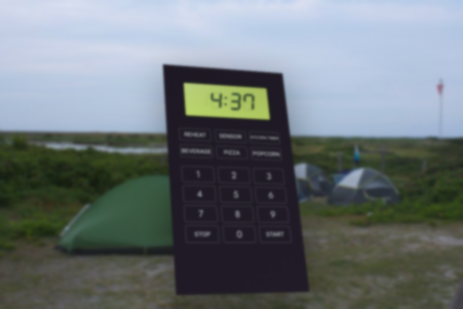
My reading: 4:37
